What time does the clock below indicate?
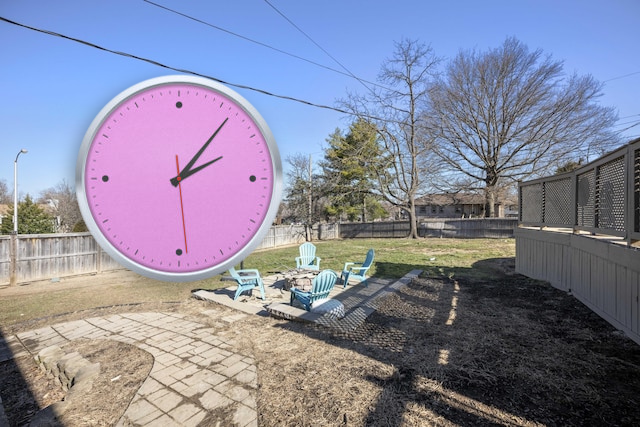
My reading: 2:06:29
